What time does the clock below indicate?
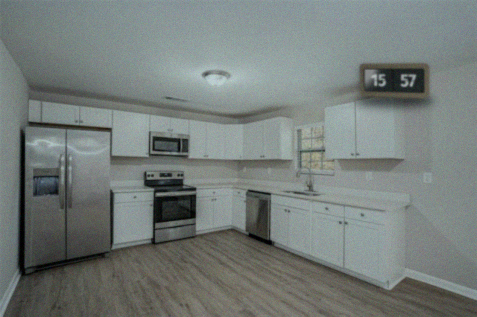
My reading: 15:57
